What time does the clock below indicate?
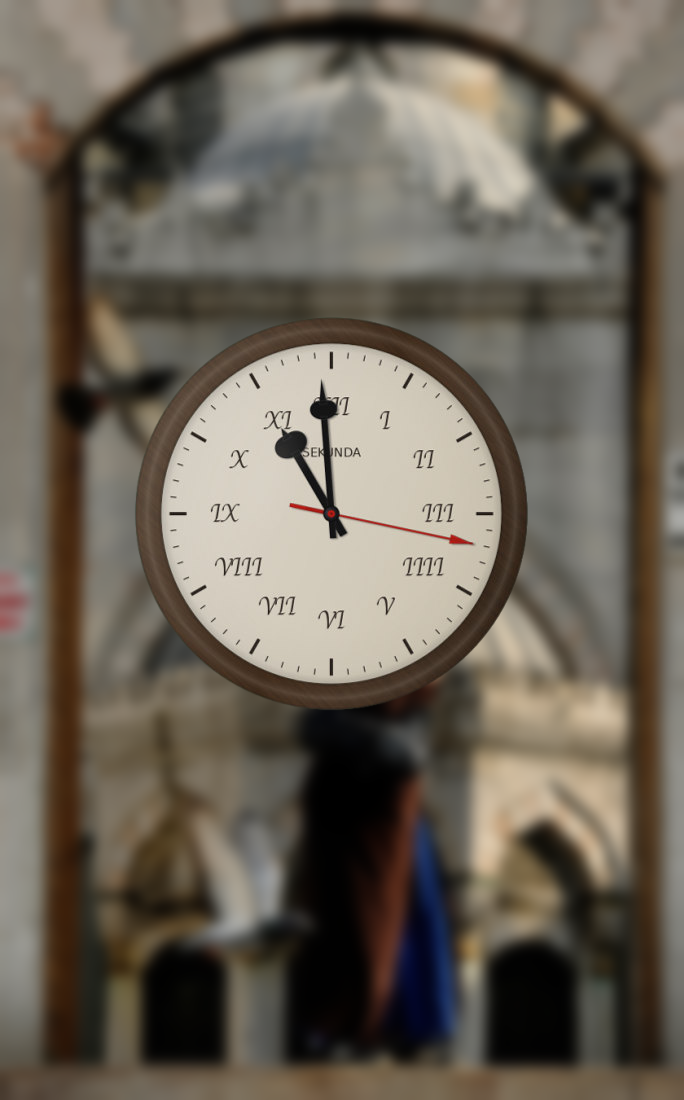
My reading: 10:59:17
